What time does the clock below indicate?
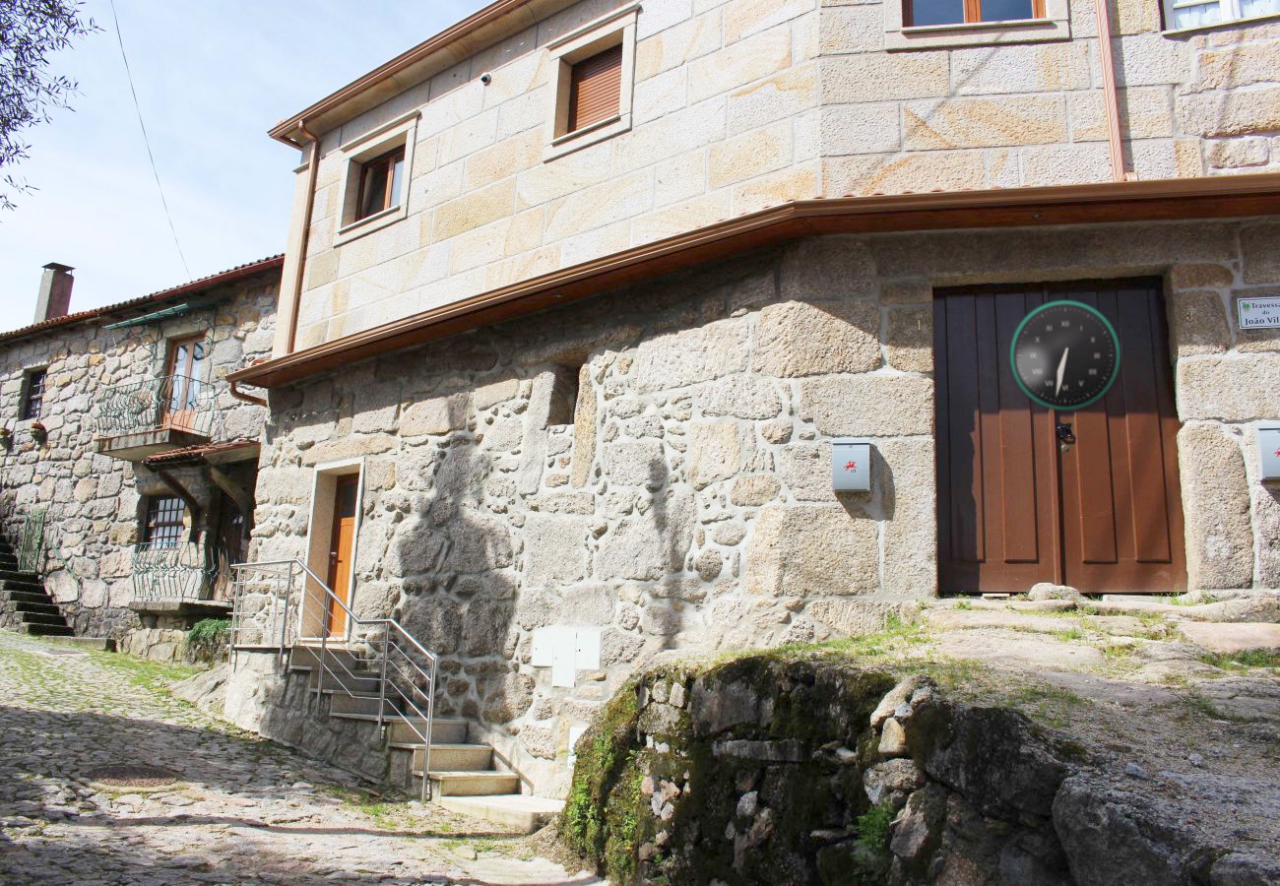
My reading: 6:32
